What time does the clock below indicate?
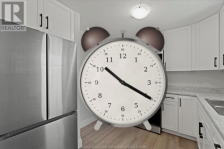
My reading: 10:20
